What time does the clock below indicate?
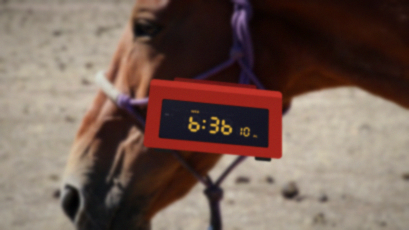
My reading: 6:36
